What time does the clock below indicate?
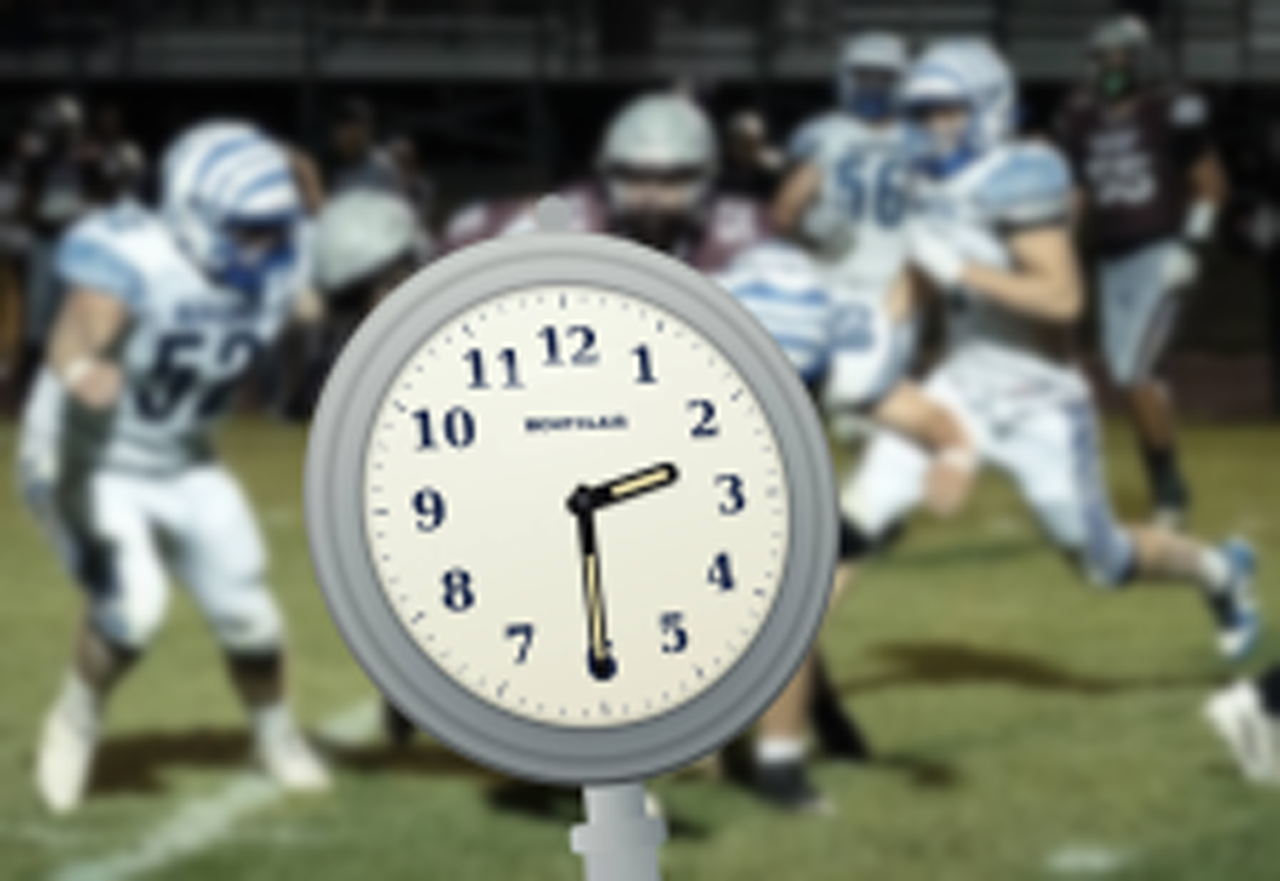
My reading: 2:30
